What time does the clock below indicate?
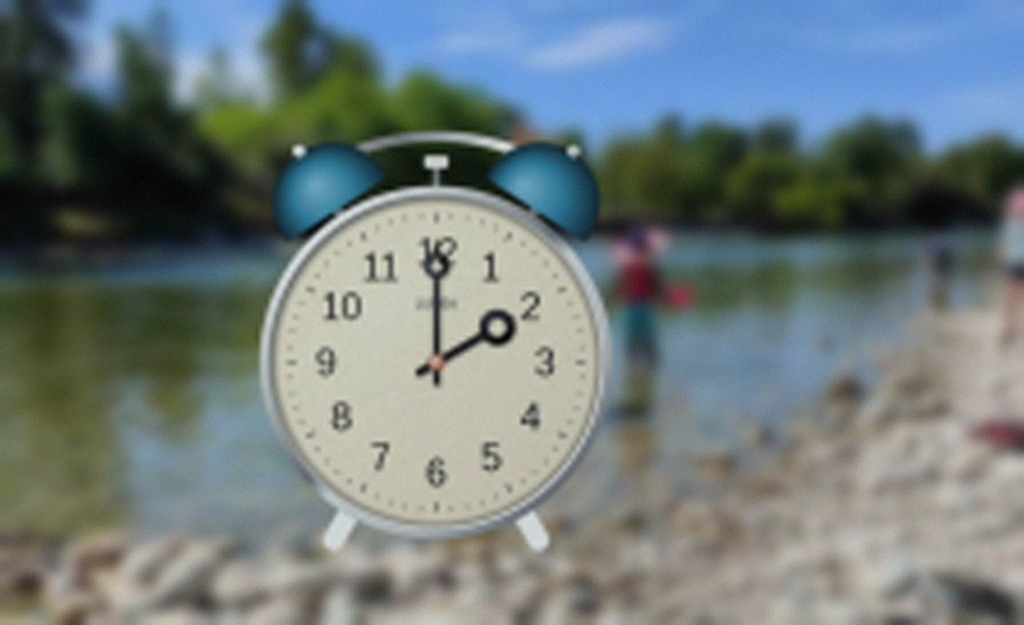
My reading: 2:00
